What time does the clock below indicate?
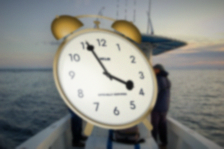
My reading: 3:56
